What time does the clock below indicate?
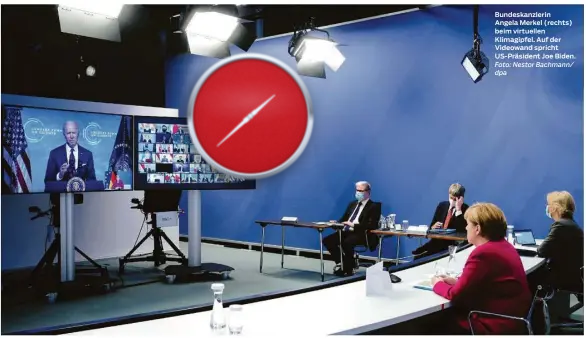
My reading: 1:38
